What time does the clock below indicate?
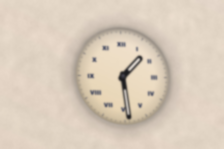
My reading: 1:29
